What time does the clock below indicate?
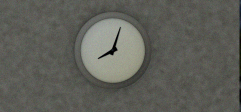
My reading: 8:03
